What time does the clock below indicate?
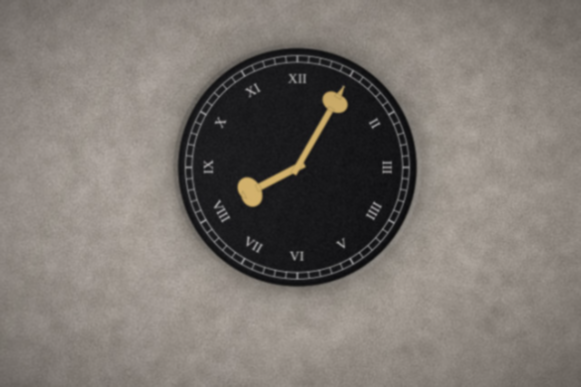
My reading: 8:05
